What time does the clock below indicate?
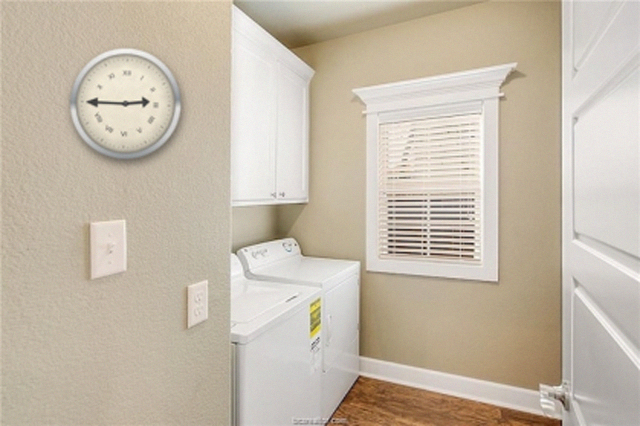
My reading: 2:45
